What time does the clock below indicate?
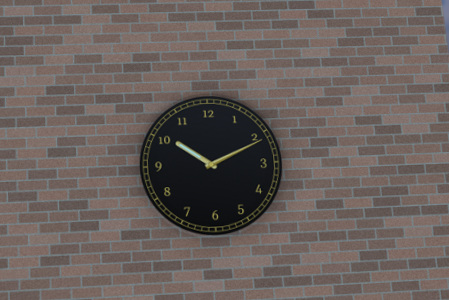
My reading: 10:11
